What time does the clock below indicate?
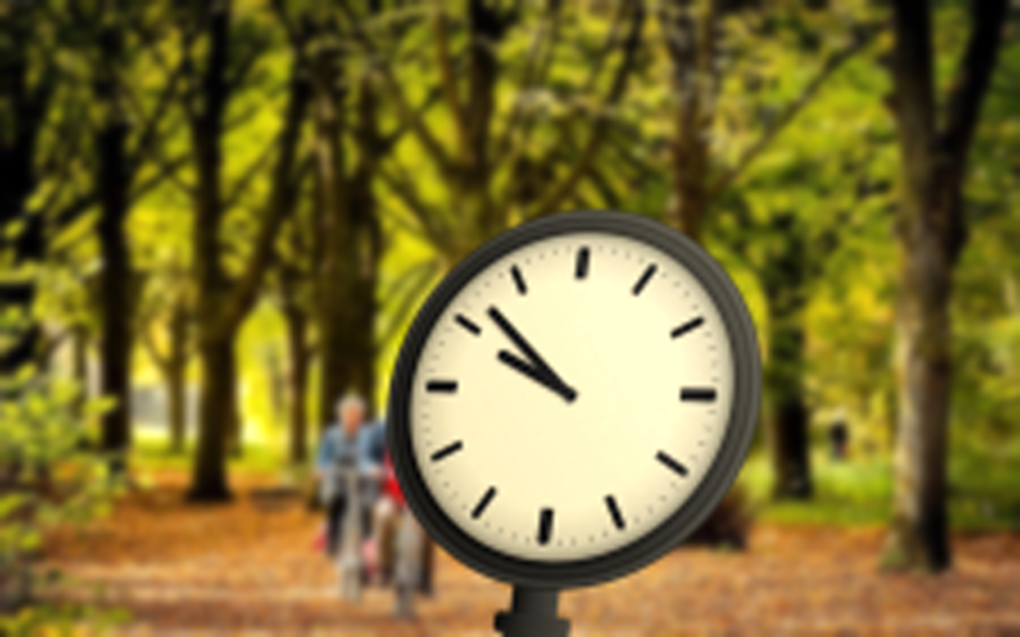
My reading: 9:52
